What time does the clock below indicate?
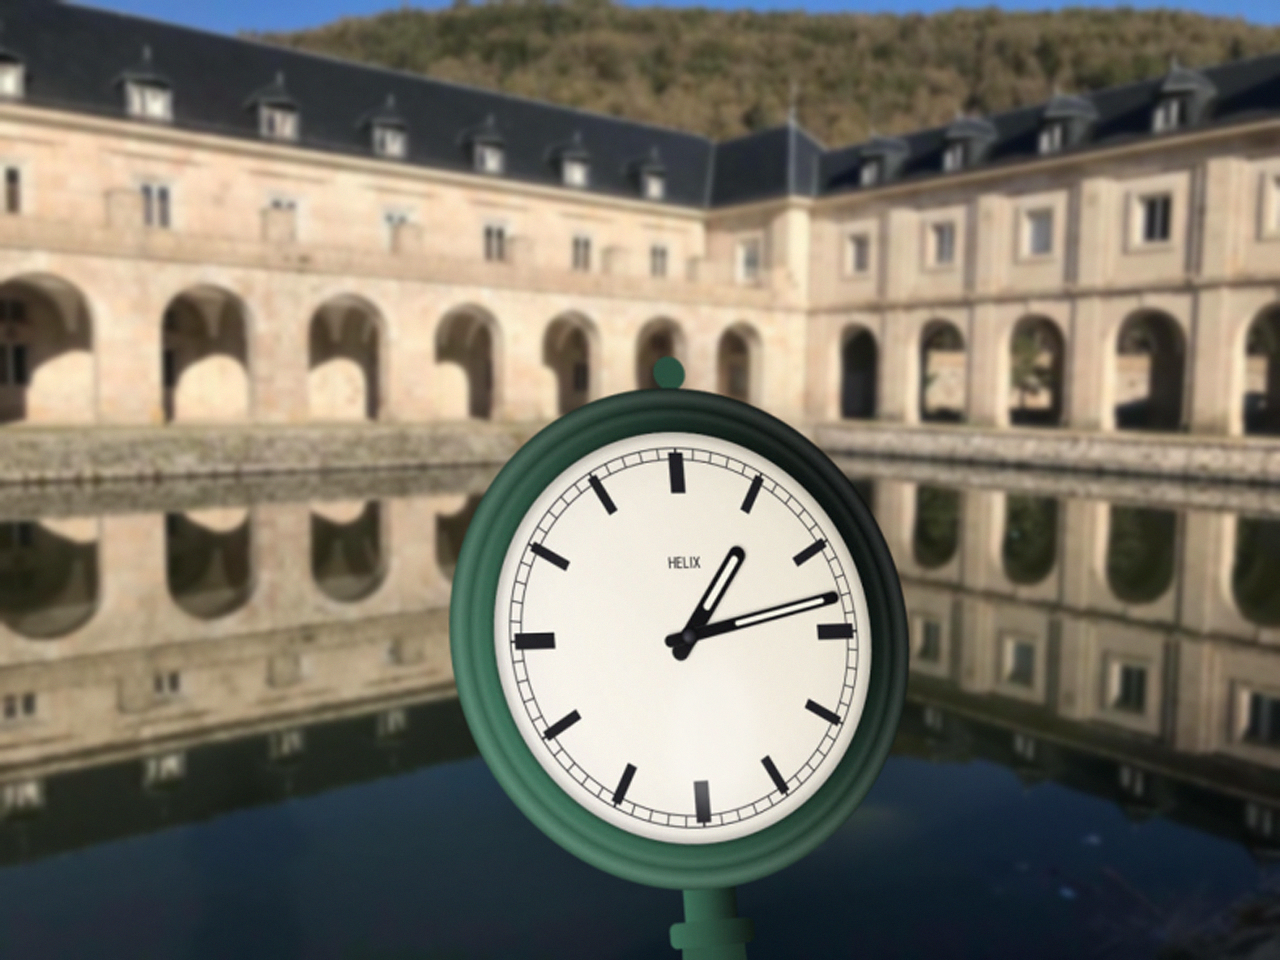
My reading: 1:13
